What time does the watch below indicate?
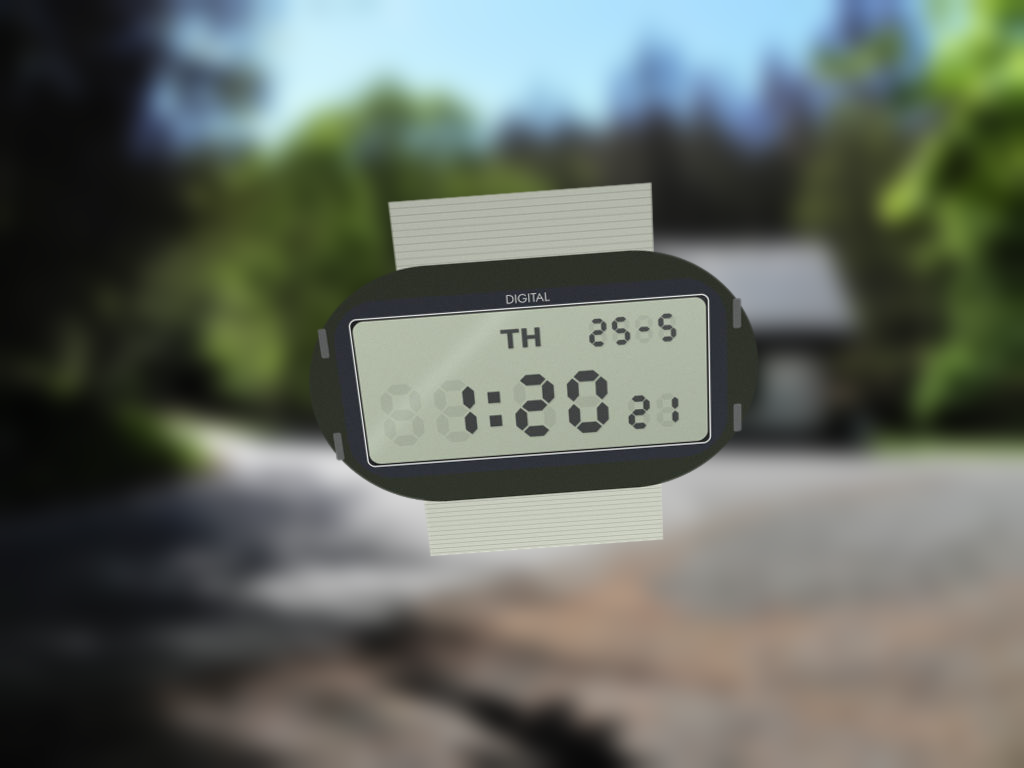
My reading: 1:20:21
